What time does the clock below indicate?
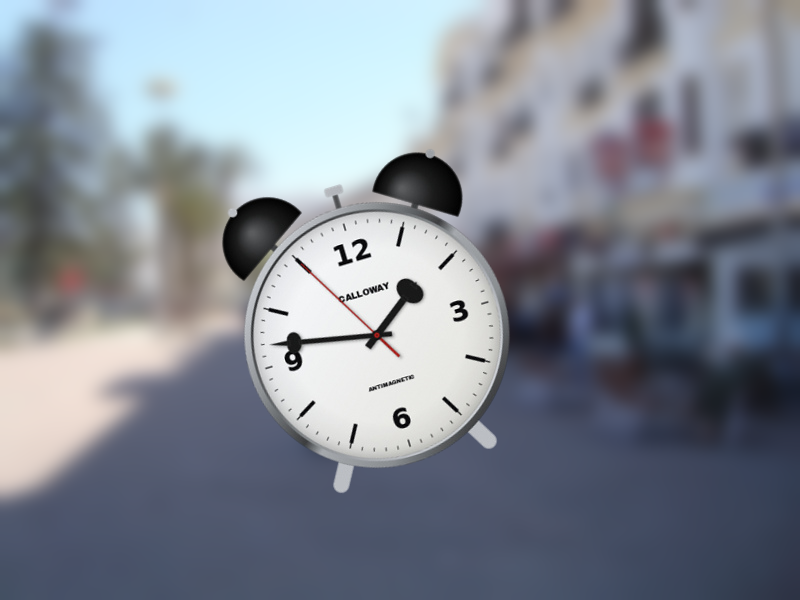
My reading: 1:46:55
